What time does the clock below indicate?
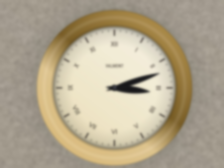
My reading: 3:12
